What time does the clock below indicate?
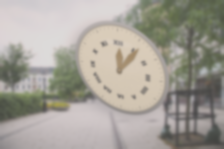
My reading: 12:06
